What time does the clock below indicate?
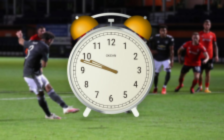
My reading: 9:48
